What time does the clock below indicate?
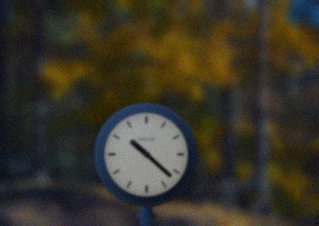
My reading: 10:22
